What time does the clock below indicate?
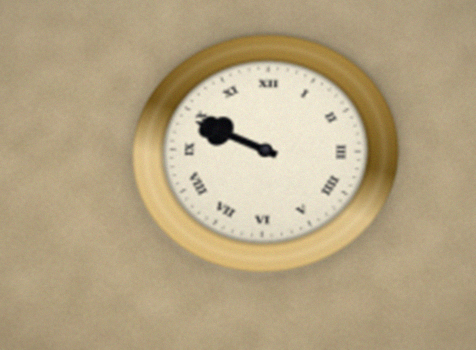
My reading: 9:49
